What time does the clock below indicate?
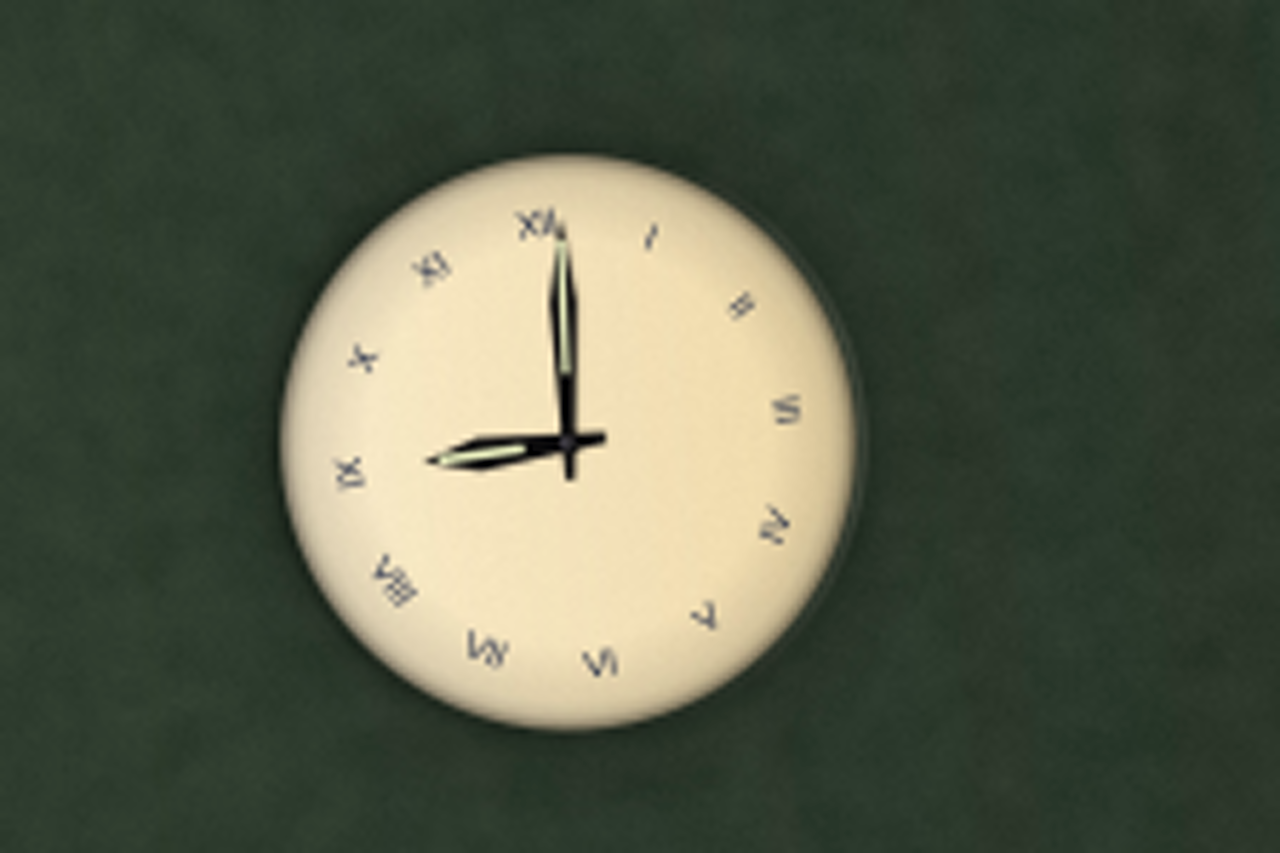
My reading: 9:01
